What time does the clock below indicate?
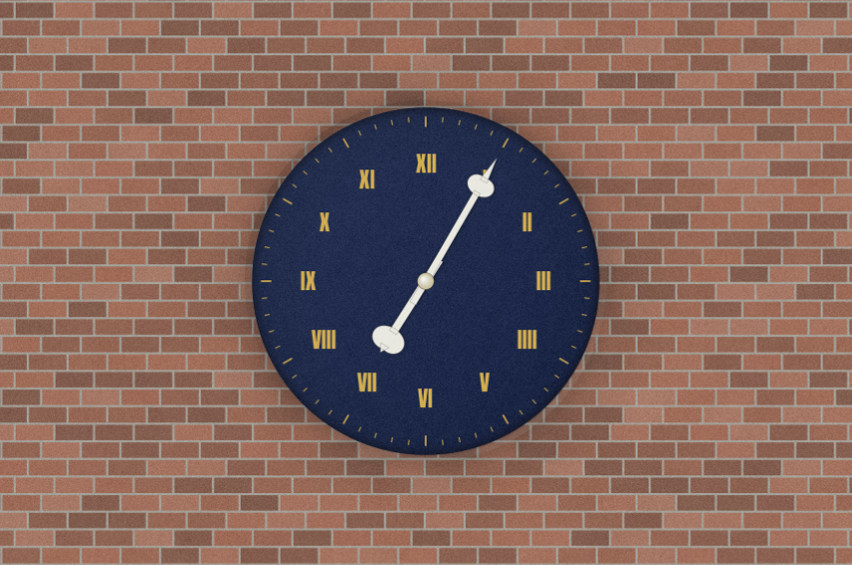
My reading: 7:05
